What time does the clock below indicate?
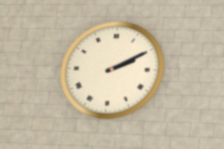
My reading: 2:10
